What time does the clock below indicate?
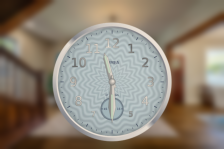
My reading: 11:30
